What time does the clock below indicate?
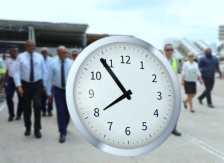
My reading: 7:54
